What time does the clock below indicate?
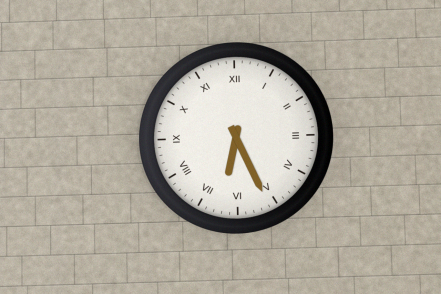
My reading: 6:26
